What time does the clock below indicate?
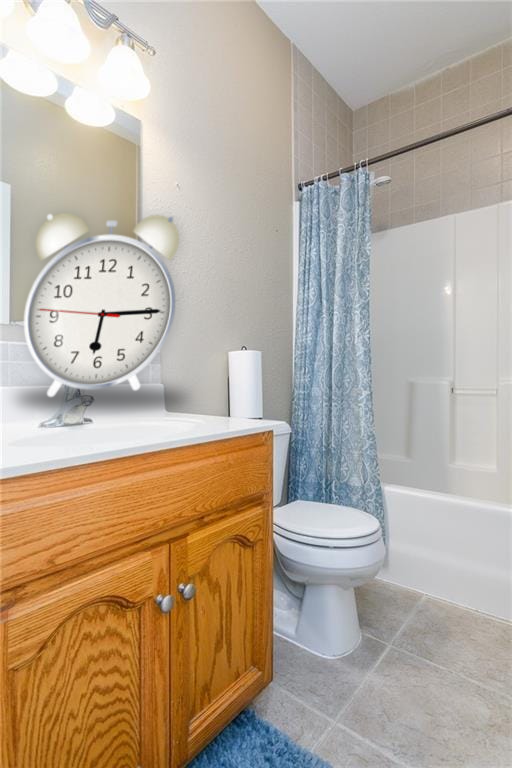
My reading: 6:14:46
